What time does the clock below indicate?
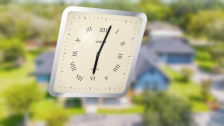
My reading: 6:02
